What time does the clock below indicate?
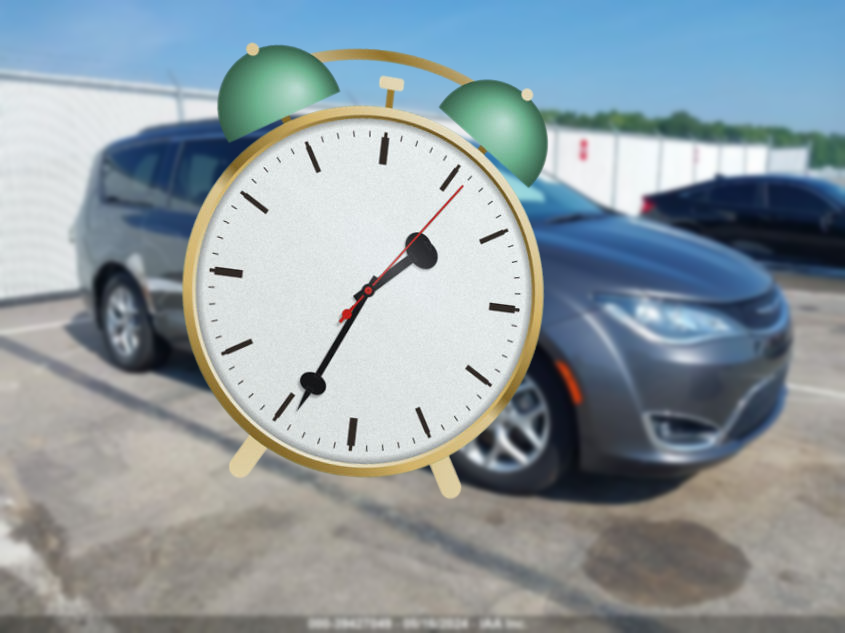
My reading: 1:34:06
